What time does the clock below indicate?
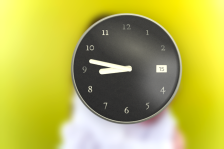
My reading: 8:47
